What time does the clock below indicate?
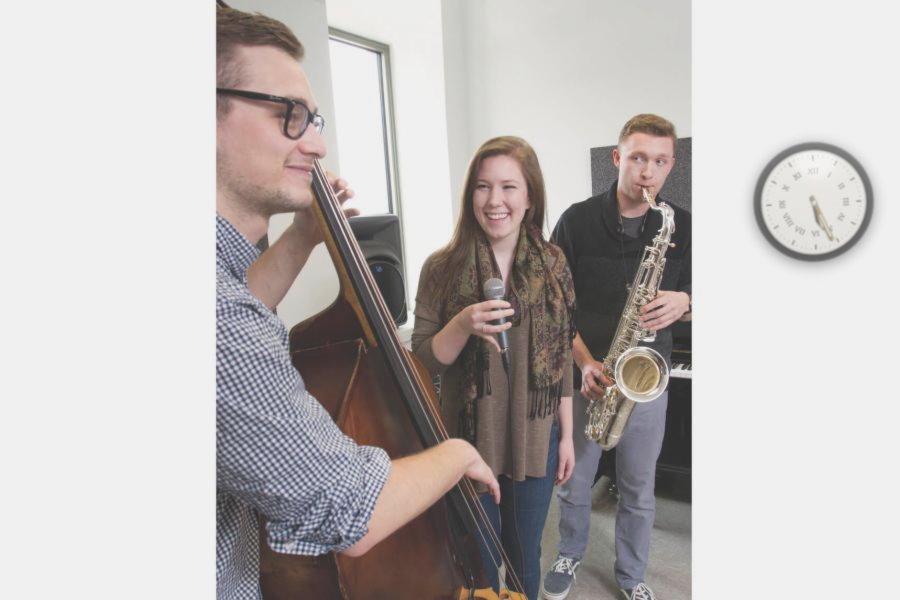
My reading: 5:26
